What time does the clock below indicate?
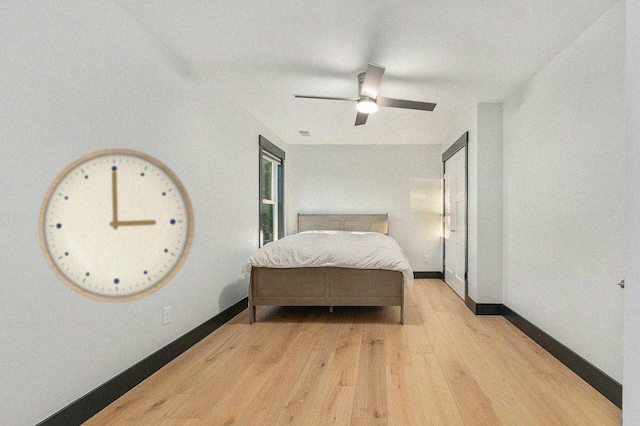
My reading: 3:00
